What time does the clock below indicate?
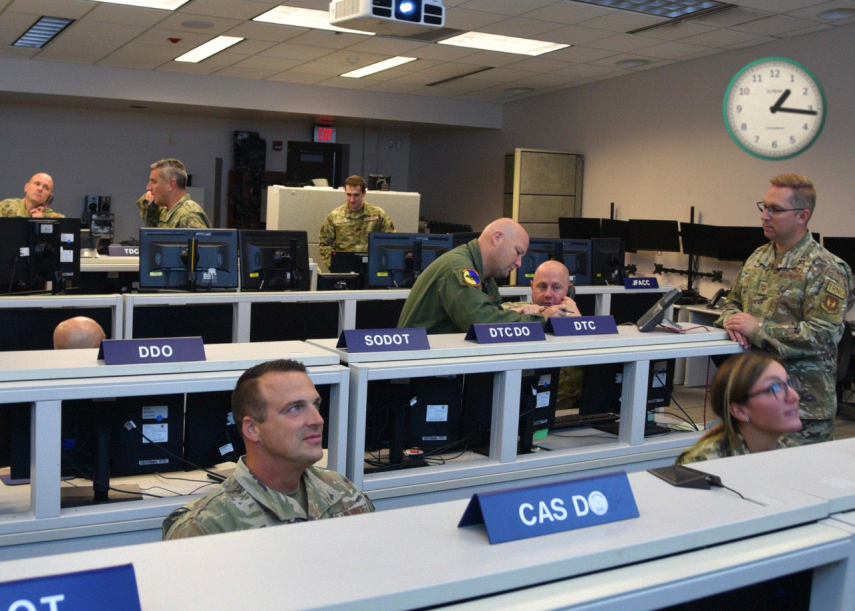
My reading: 1:16
